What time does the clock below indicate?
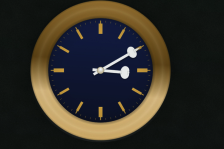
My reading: 3:10
